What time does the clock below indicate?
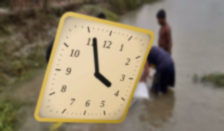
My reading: 3:56
